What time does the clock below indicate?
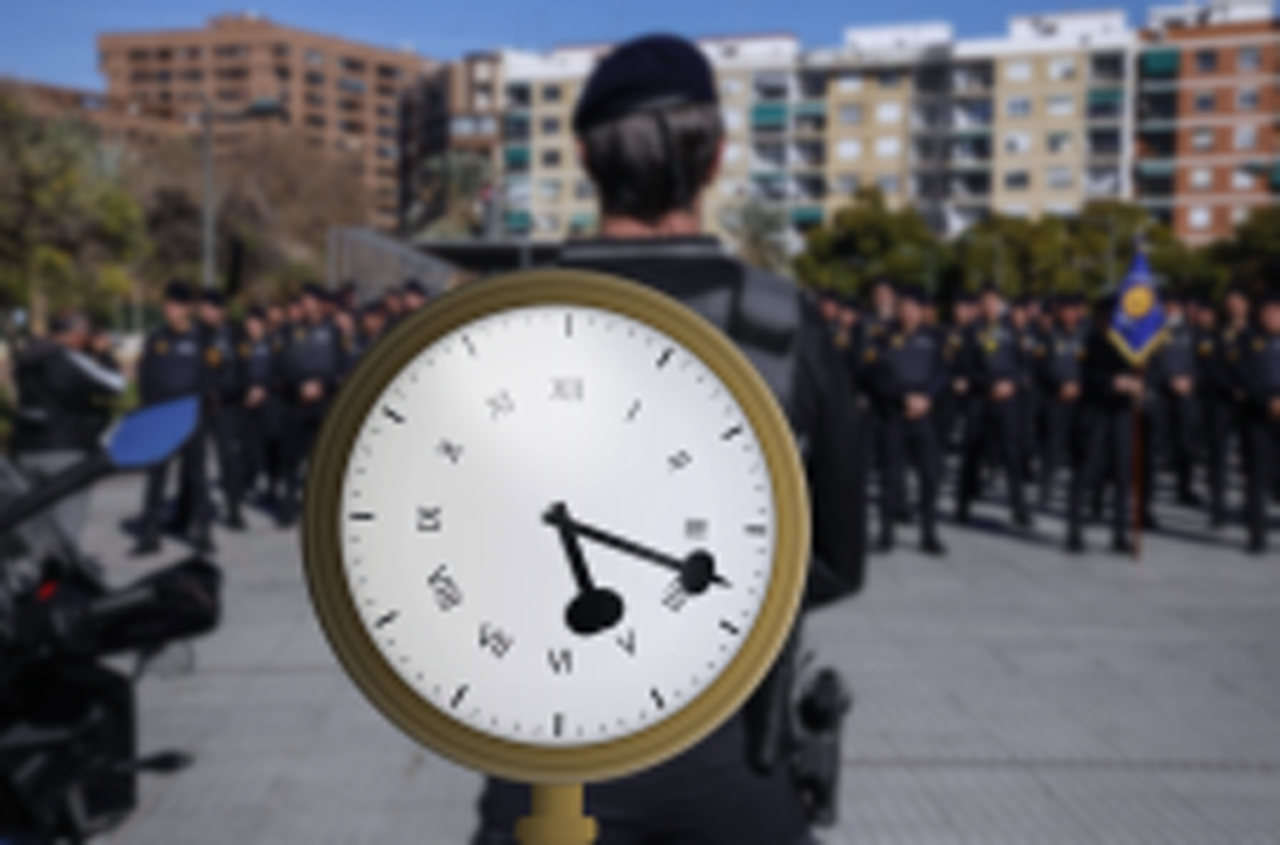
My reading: 5:18
